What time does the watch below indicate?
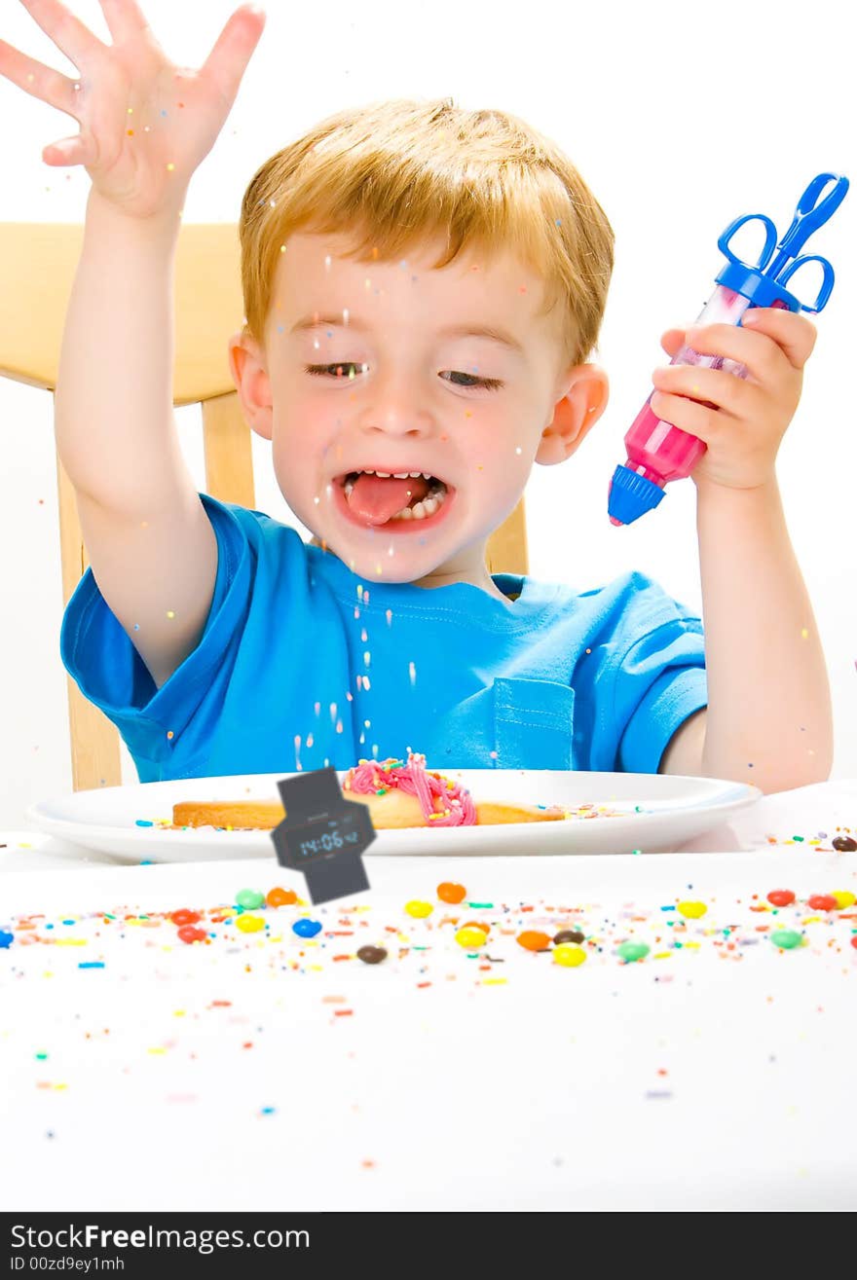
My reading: 14:06
